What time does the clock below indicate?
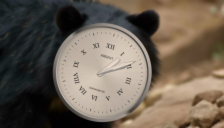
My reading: 1:09
